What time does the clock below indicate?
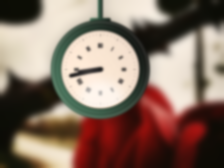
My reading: 8:43
